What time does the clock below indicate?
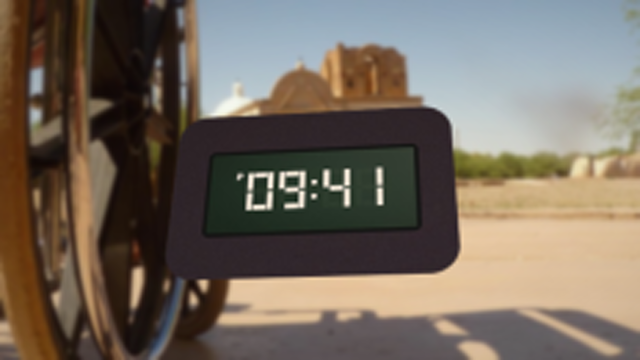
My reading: 9:41
